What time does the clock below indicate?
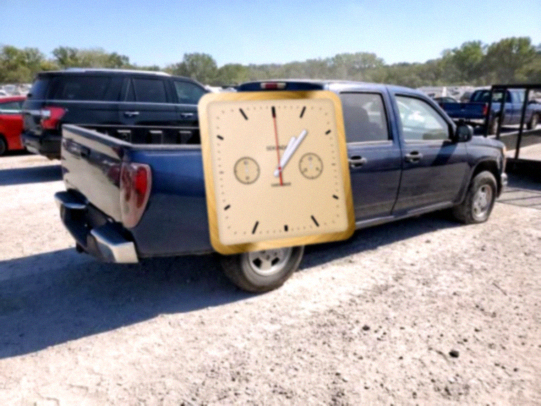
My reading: 1:07
